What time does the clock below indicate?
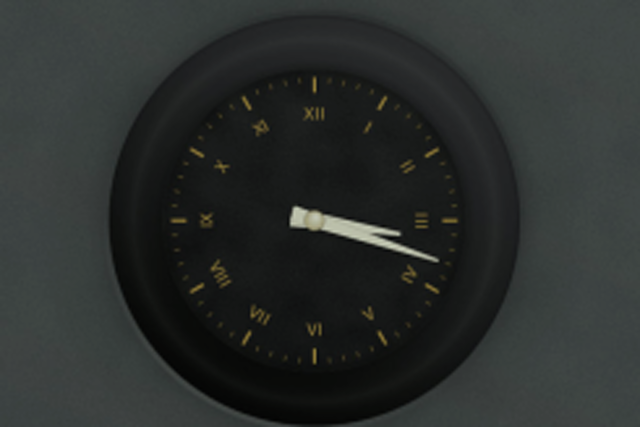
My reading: 3:18
